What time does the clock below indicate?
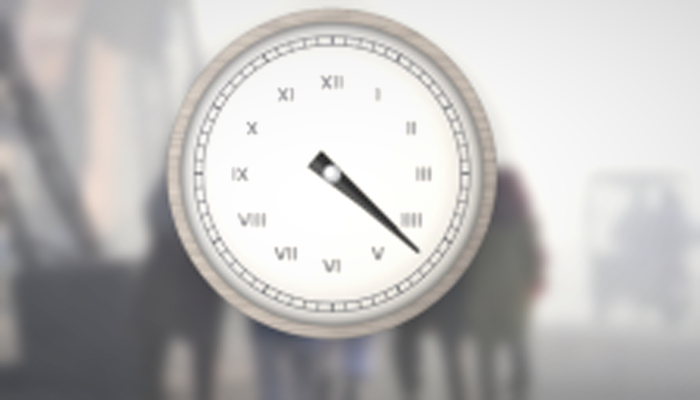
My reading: 4:22
